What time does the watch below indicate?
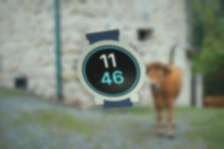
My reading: 11:46
